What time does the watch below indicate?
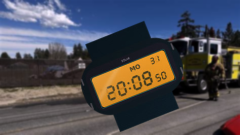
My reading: 20:08:50
